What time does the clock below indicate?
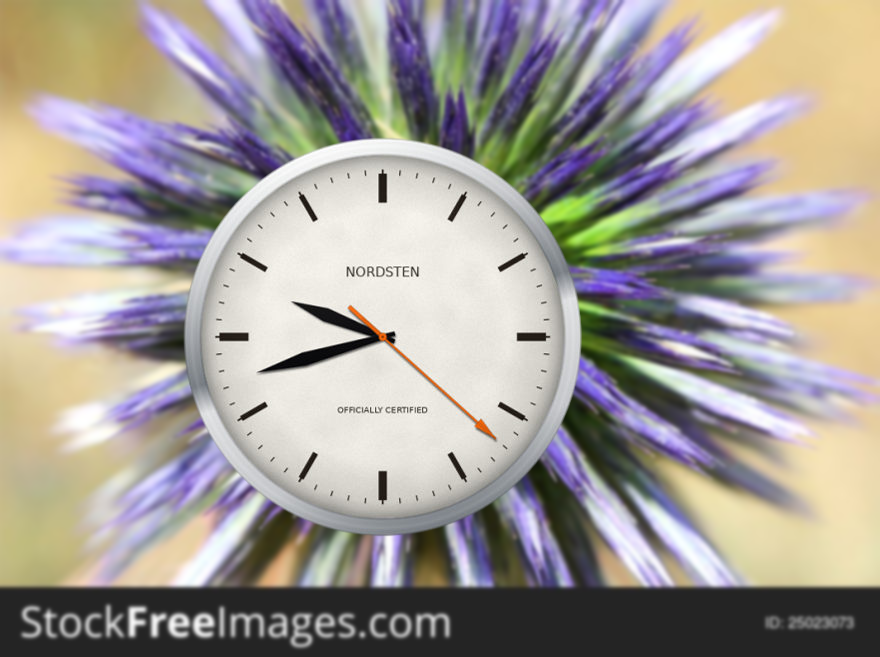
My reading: 9:42:22
